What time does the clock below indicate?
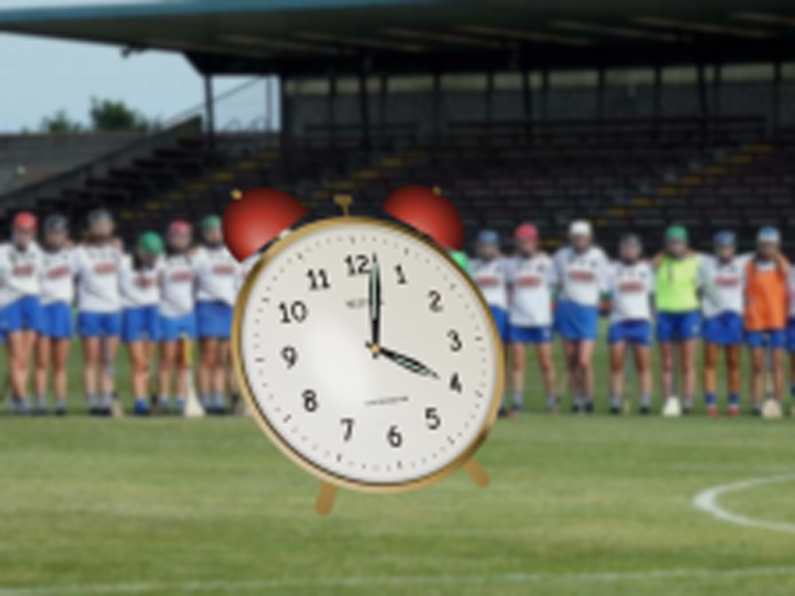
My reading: 4:02
